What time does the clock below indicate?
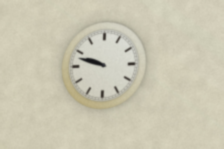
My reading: 9:48
